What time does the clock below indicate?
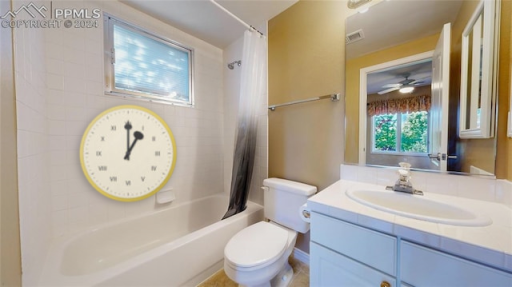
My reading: 1:00
